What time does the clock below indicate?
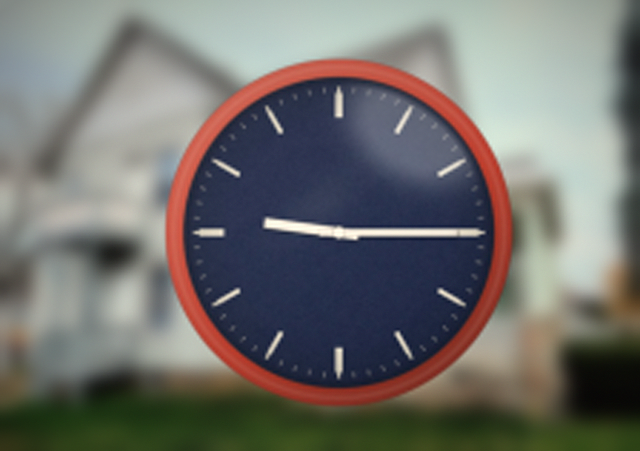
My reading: 9:15
